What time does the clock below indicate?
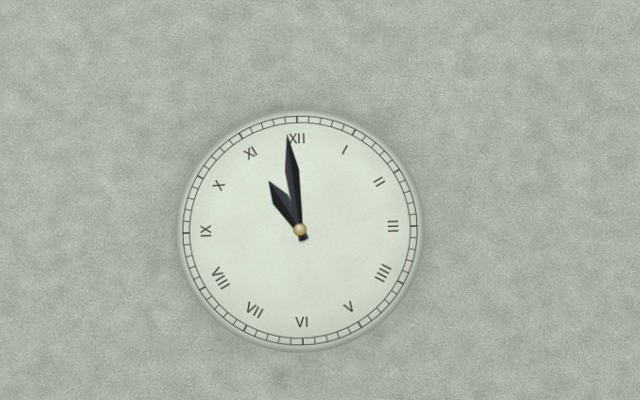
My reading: 10:59
